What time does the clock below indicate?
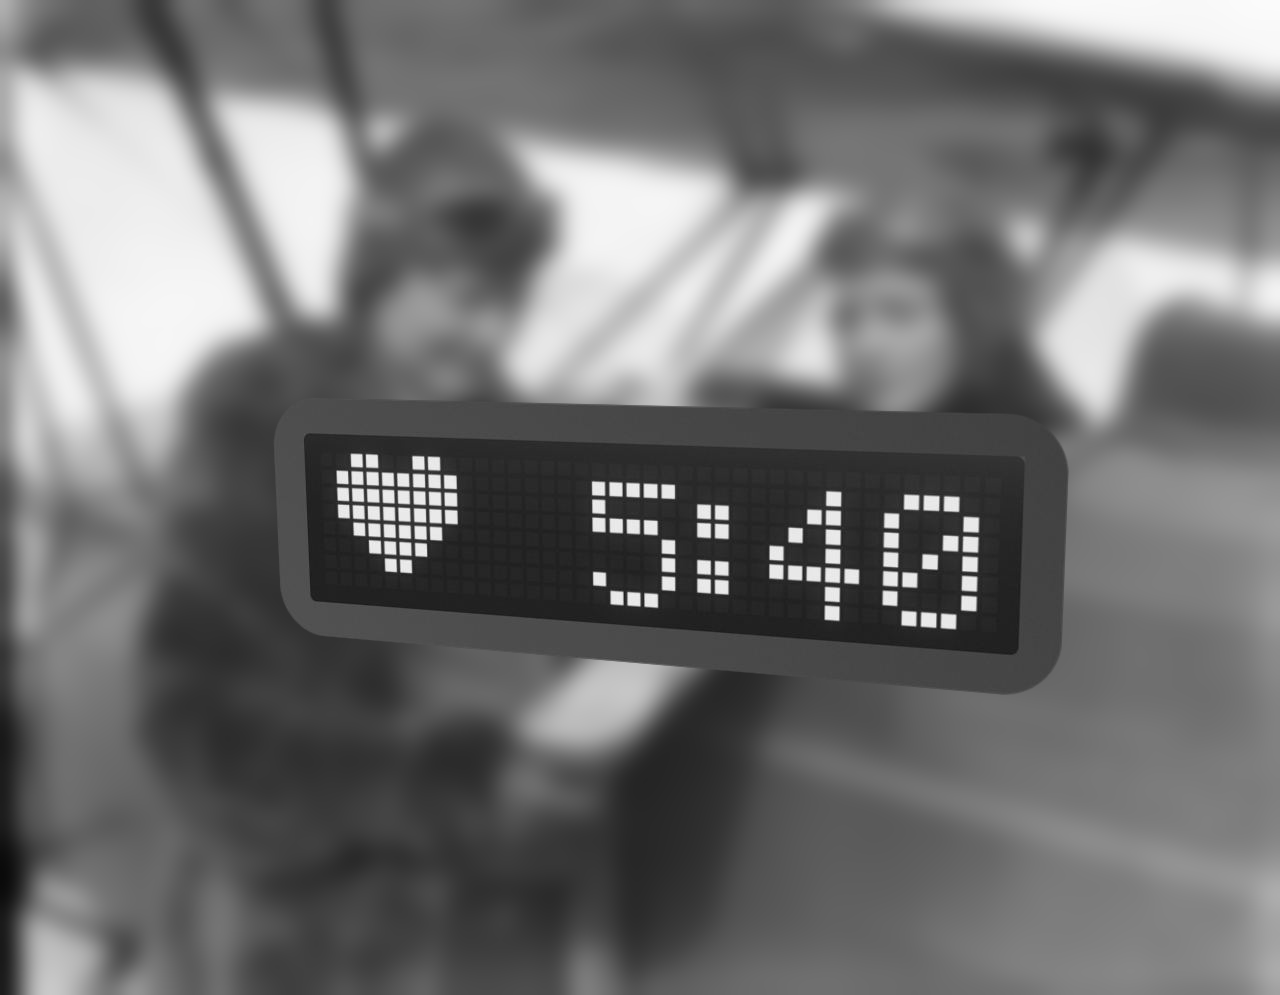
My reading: 5:40
